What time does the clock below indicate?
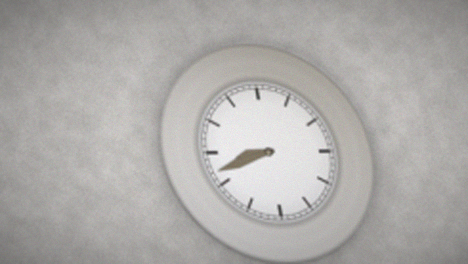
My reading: 8:42
